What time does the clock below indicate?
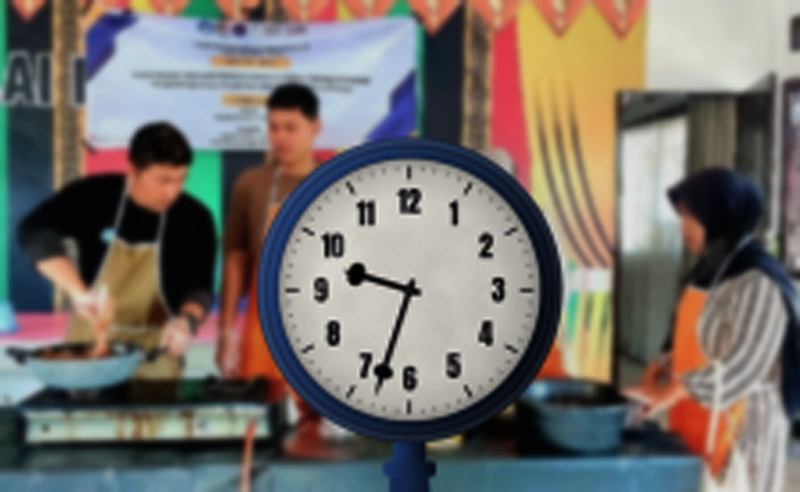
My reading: 9:33
